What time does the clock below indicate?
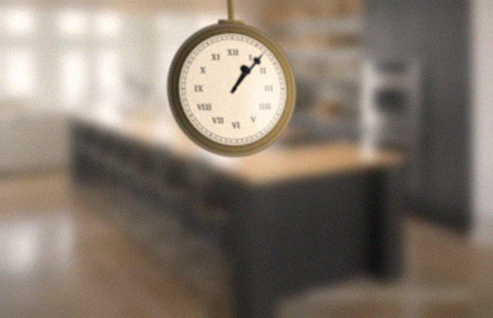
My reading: 1:07
